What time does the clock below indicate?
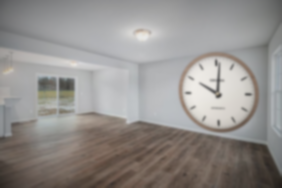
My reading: 10:01
